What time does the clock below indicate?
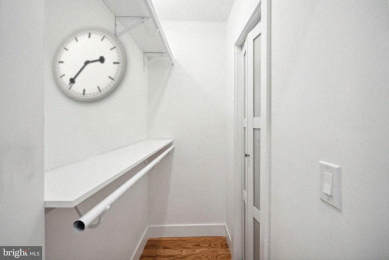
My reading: 2:36
